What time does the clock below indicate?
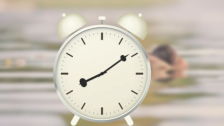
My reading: 8:09
